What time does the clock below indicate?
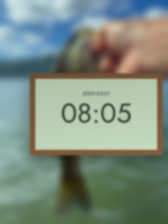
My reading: 8:05
